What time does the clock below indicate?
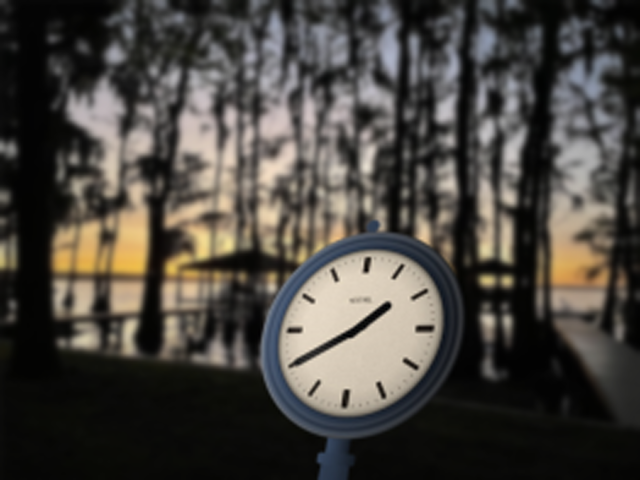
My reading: 1:40
